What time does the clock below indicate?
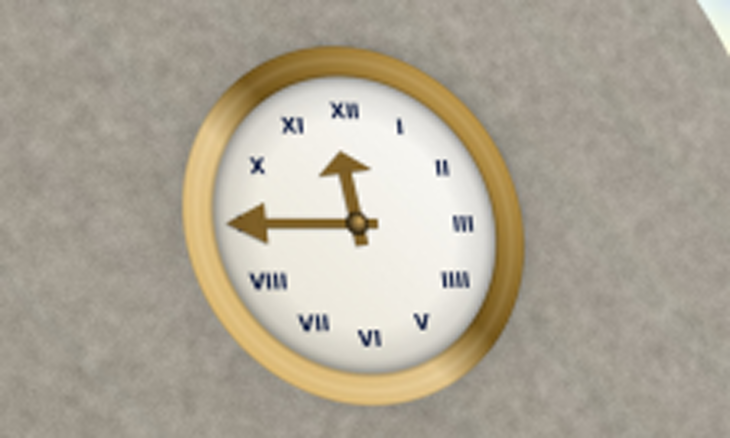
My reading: 11:45
